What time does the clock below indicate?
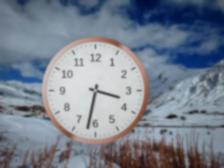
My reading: 3:32
